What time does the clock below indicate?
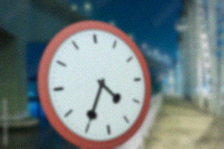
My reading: 4:35
